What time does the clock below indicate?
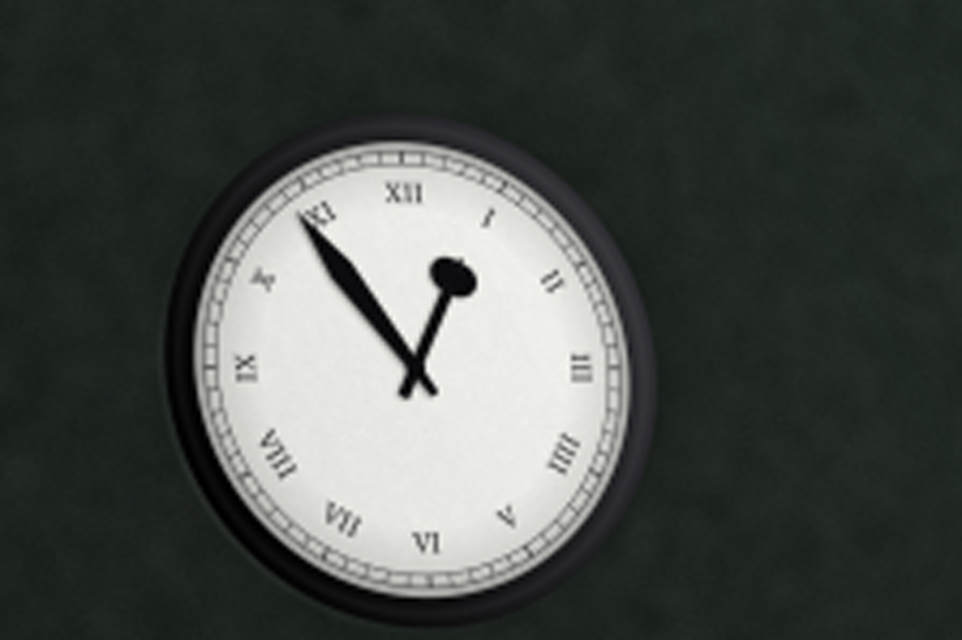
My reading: 12:54
